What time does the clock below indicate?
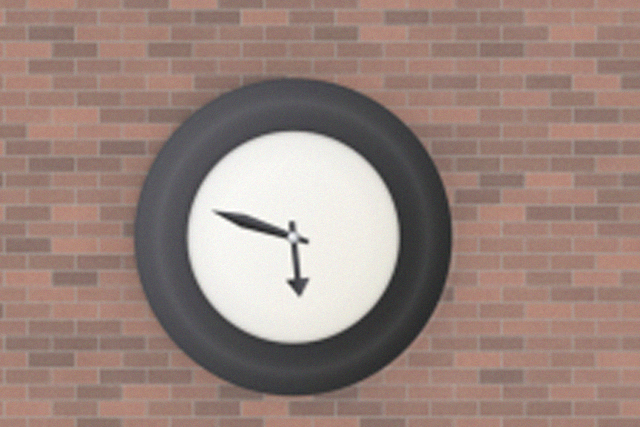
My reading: 5:48
